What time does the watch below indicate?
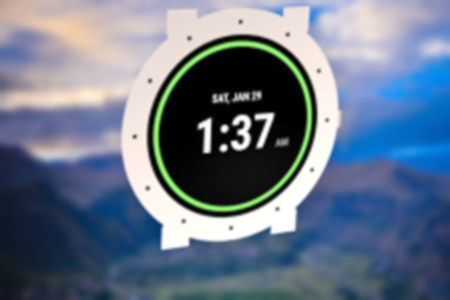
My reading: 1:37
